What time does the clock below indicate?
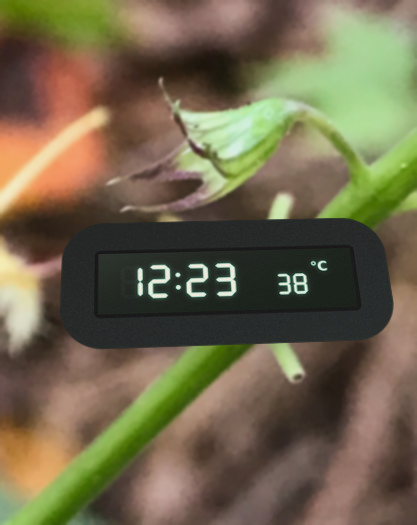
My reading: 12:23
